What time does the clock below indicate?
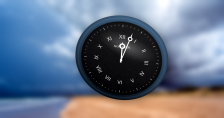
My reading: 12:03
